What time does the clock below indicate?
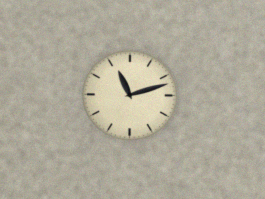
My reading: 11:12
